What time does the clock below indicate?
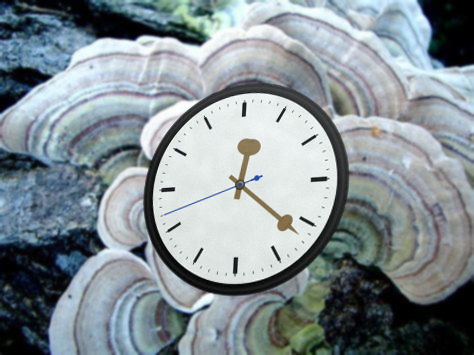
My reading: 12:21:42
